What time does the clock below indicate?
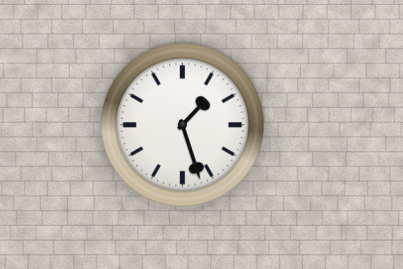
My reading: 1:27
